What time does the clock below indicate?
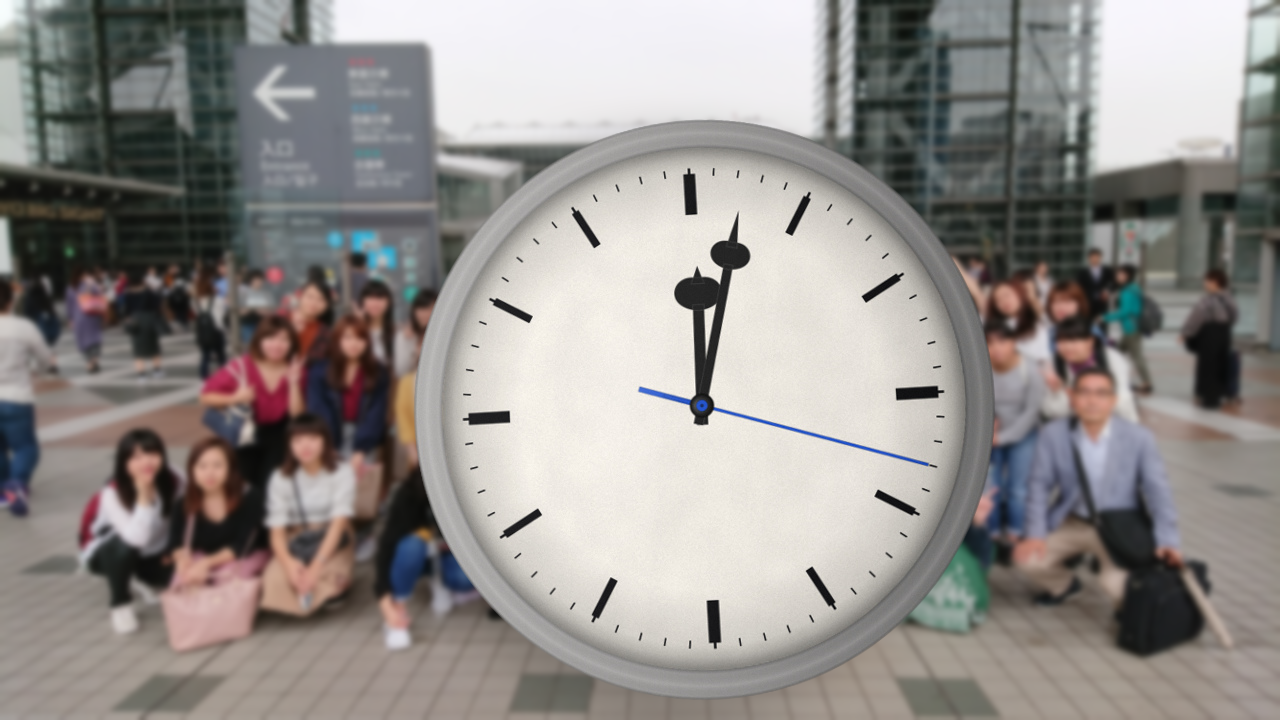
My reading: 12:02:18
